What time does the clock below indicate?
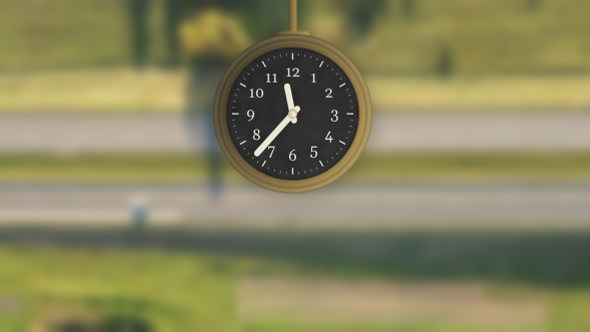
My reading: 11:37
